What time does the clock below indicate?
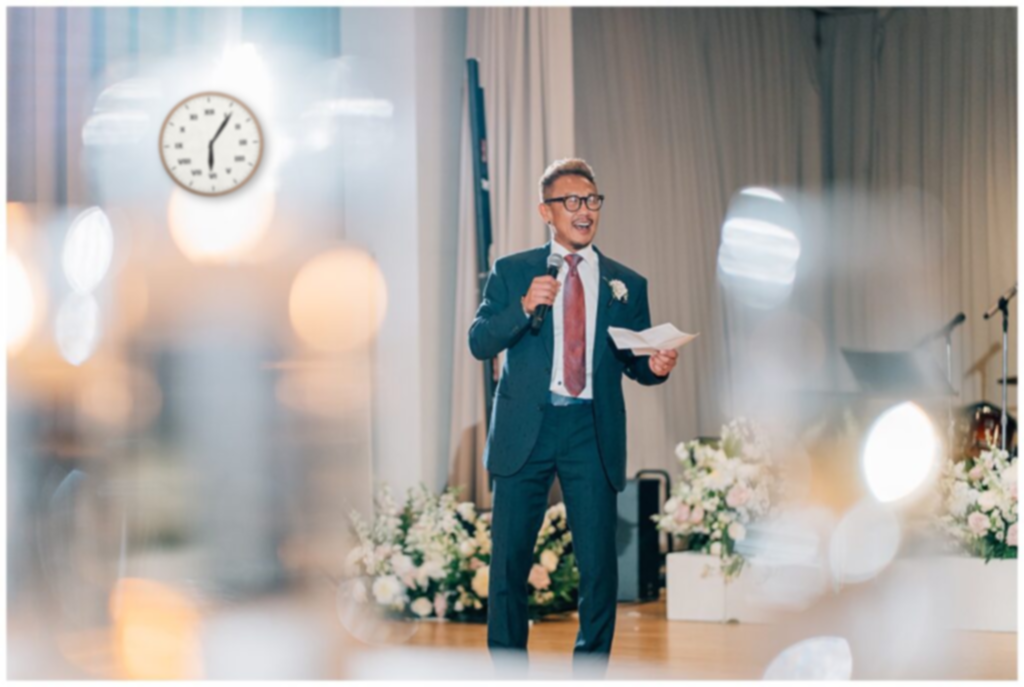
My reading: 6:06
